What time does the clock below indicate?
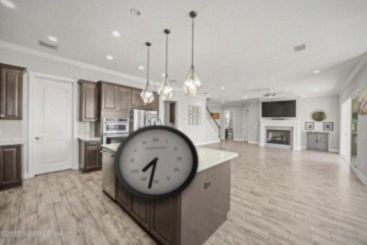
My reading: 7:32
